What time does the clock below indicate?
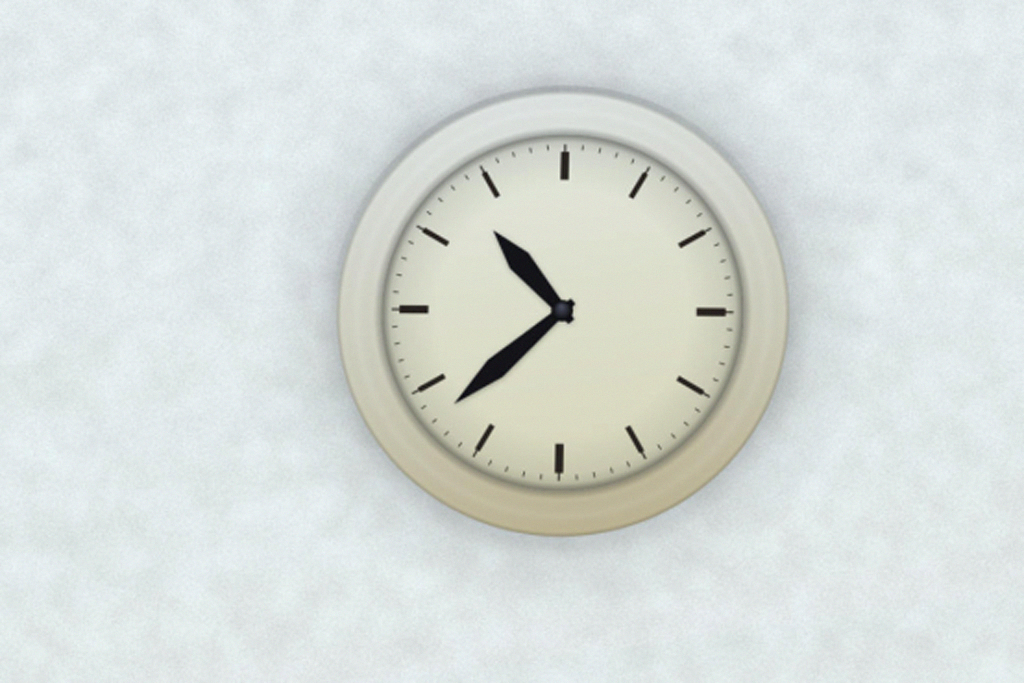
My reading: 10:38
